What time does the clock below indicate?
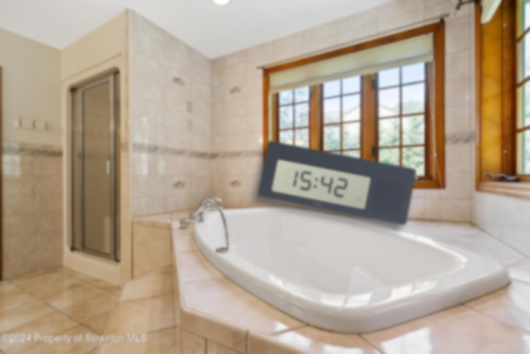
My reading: 15:42
